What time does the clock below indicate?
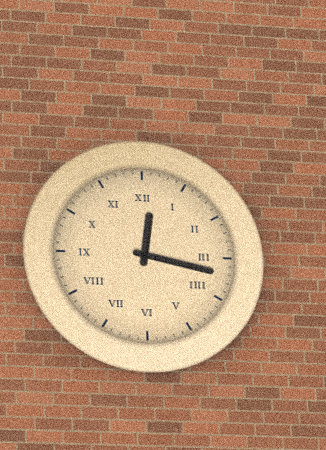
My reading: 12:17
